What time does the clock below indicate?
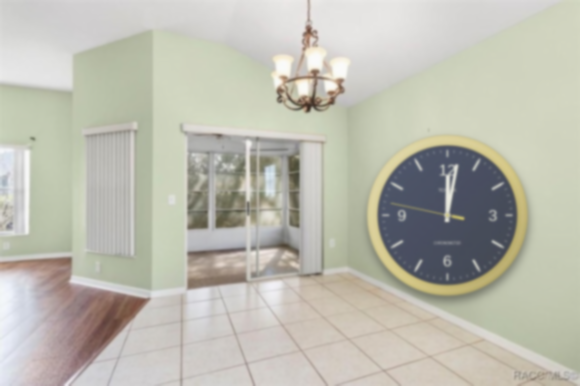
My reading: 12:01:47
